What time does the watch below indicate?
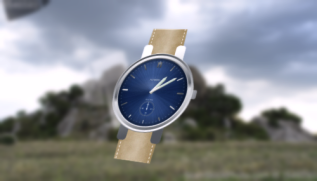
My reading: 1:09
